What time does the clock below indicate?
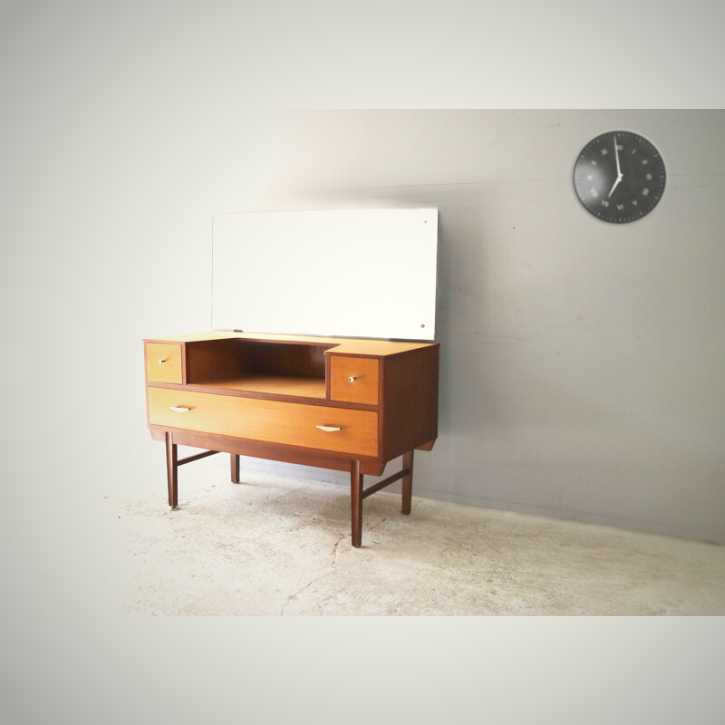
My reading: 6:59
